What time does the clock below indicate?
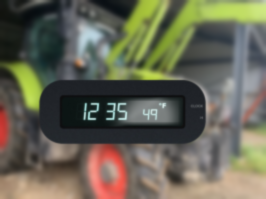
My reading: 12:35
